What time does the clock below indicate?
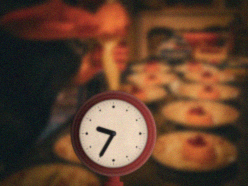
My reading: 9:35
